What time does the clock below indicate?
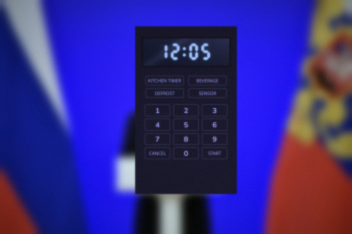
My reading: 12:05
